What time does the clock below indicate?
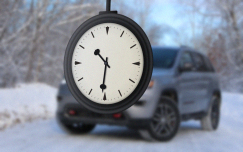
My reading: 10:31
